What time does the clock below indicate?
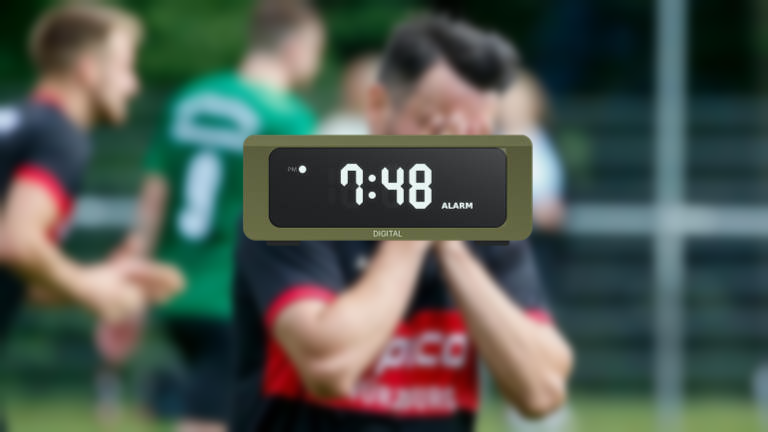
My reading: 7:48
